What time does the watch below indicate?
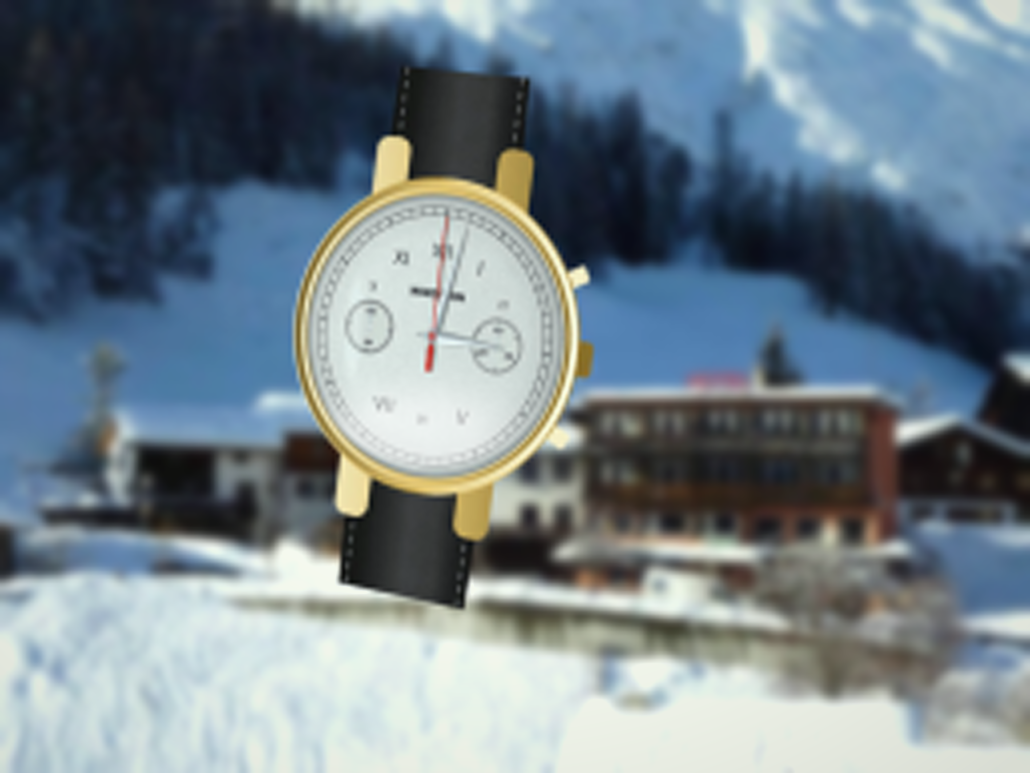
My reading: 3:02
